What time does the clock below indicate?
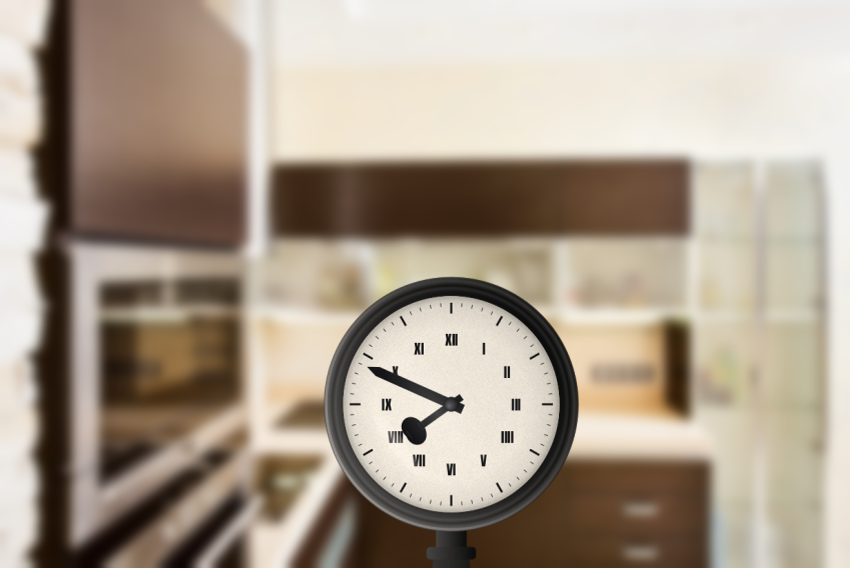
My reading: 7:49
